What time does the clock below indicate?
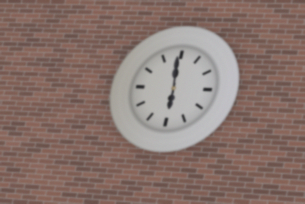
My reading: 5:59
